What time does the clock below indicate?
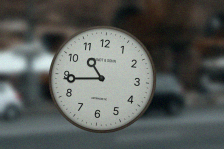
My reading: 10:44
